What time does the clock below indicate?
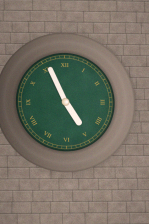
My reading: 4:56
